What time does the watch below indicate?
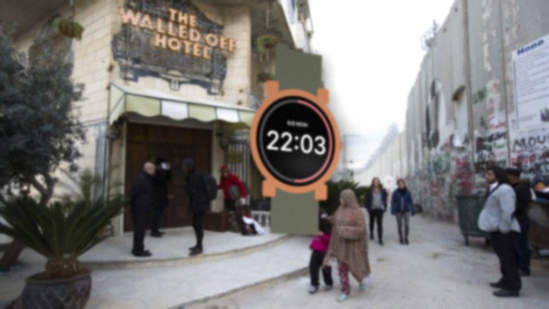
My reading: 22:03
